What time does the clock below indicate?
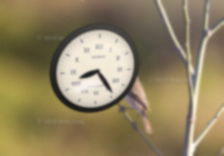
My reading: 8:24
